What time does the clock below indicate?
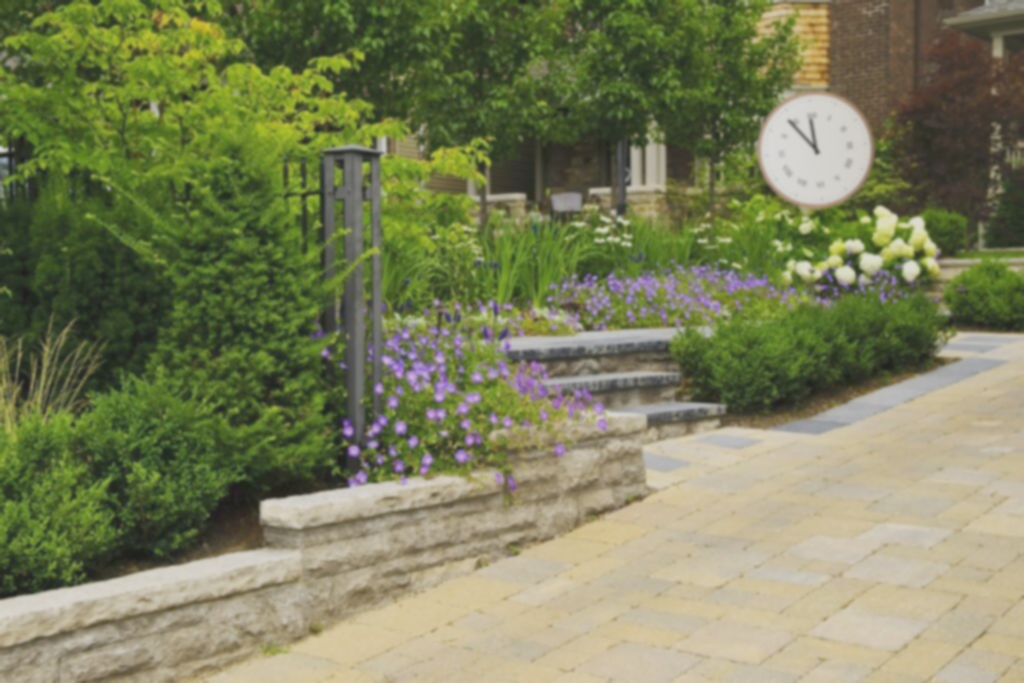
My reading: 11:54
